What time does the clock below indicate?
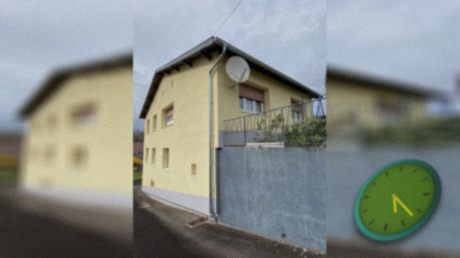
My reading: 5:22
